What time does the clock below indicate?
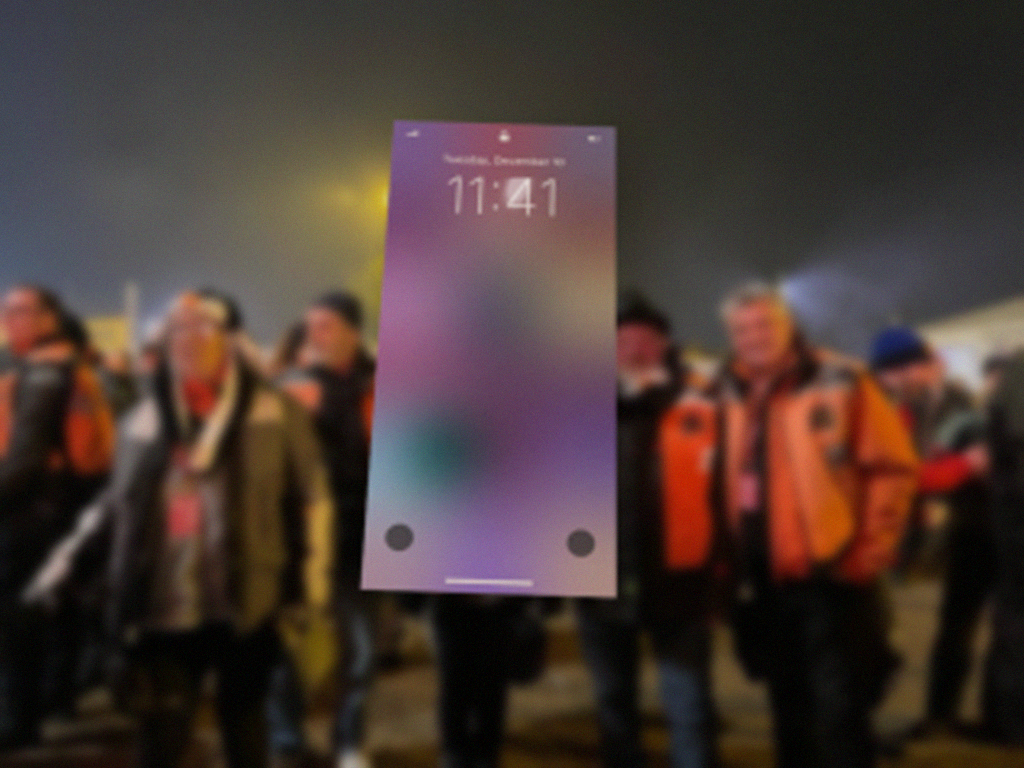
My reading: 11:41
